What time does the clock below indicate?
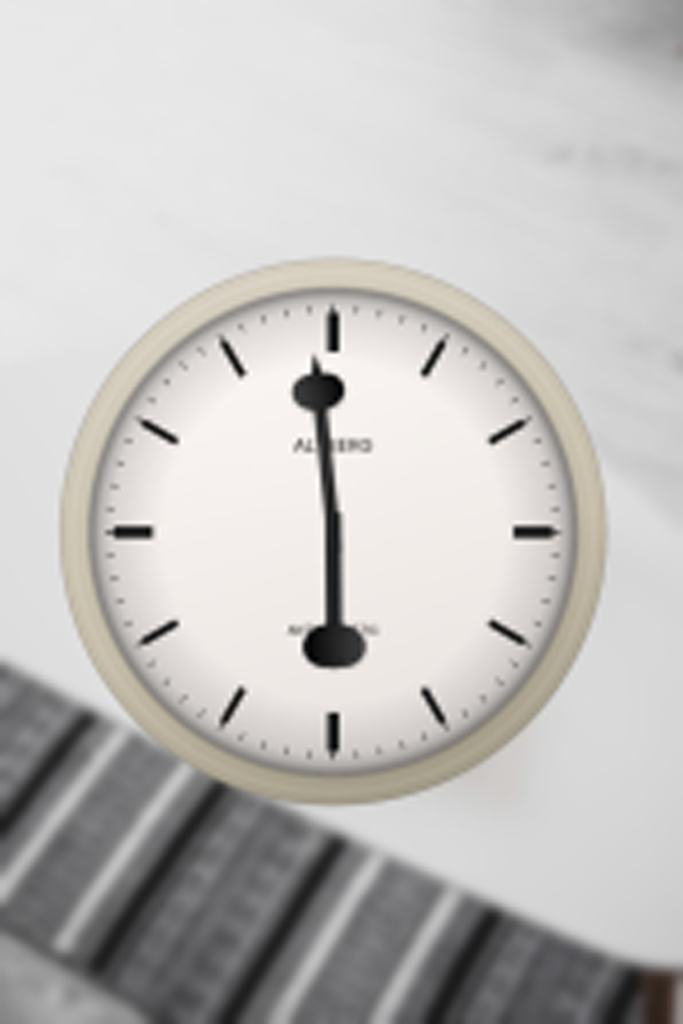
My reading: 5:59
